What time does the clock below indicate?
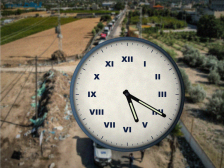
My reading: 5:20
